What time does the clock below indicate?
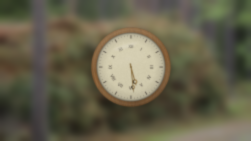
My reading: 5:29
